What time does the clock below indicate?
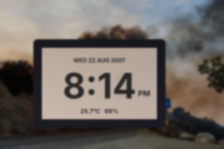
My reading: 8:14
